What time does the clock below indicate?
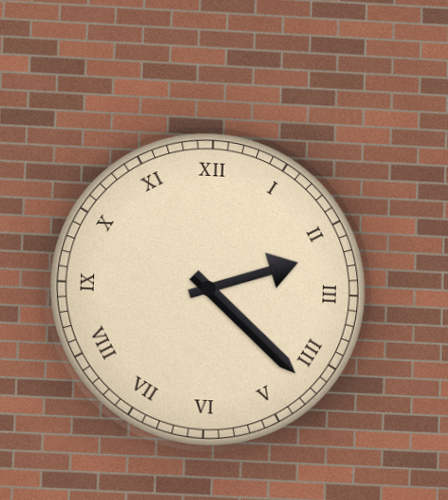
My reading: 2:22
